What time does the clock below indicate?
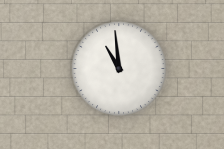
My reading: 10:59
